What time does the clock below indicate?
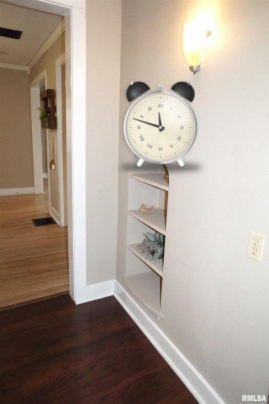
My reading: 11:48
